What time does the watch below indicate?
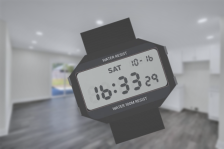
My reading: 16:33:29
